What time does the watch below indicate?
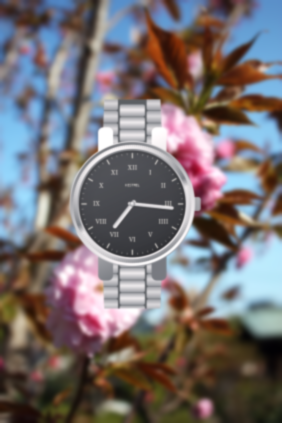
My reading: 7:16
